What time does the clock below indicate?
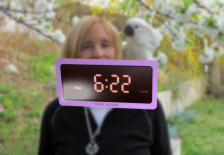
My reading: 6:22
